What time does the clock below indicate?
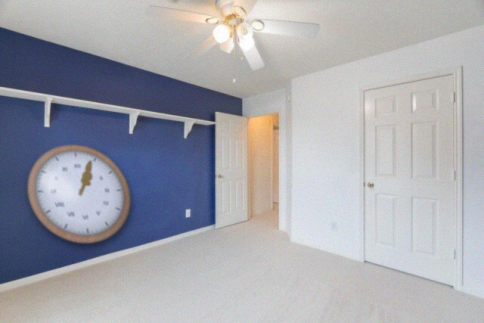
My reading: 1:04
